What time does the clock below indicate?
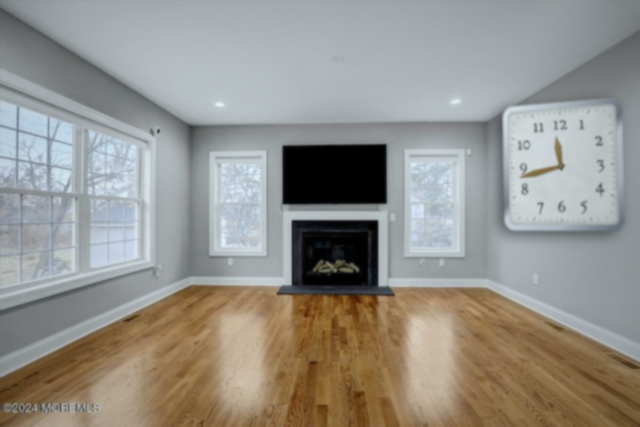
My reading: 11:43
